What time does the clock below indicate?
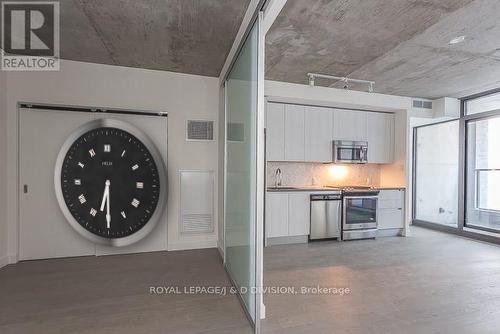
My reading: 6:30
